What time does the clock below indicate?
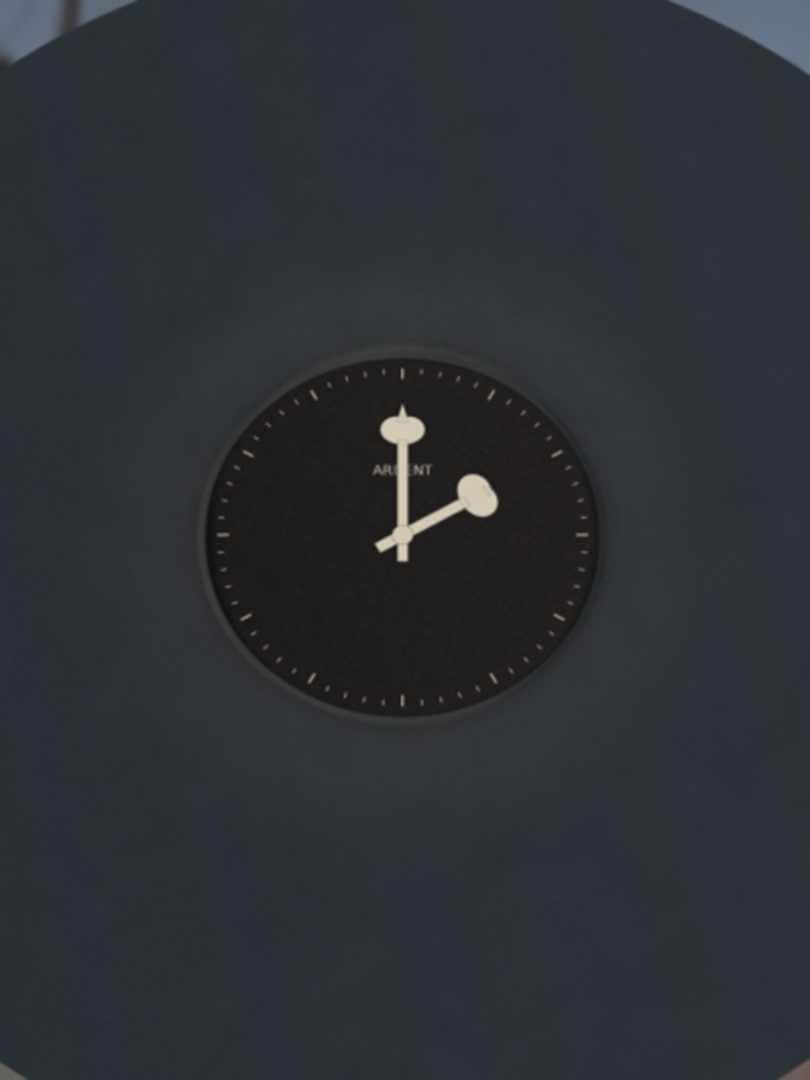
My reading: 2:00
